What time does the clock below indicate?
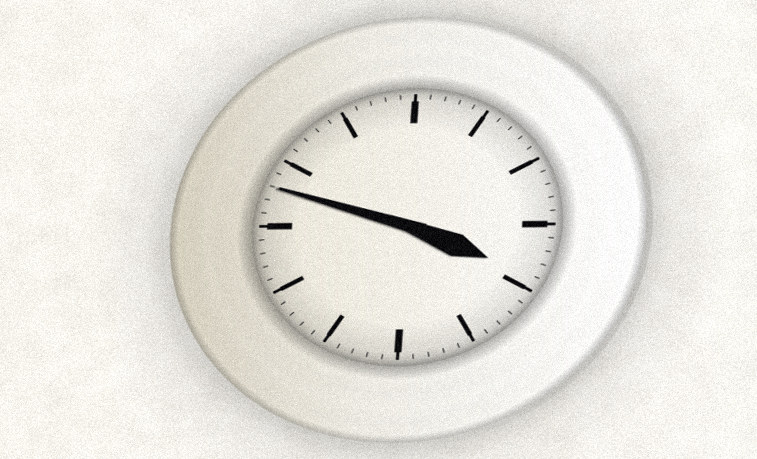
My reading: 3:48
